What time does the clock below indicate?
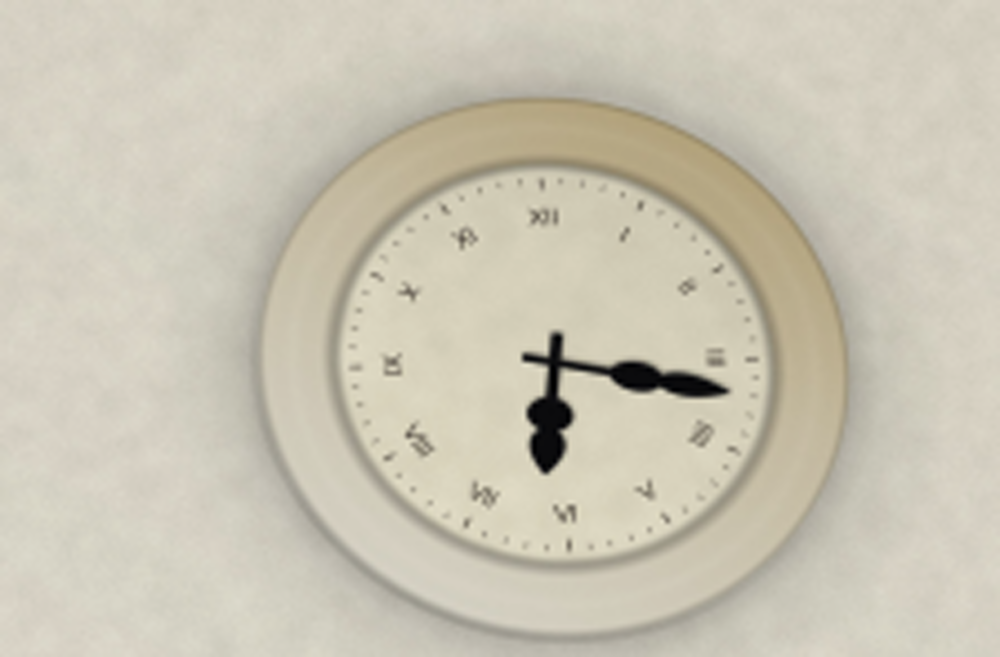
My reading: 6:17
